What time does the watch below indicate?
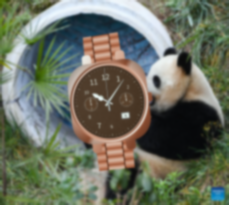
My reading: 10:07
